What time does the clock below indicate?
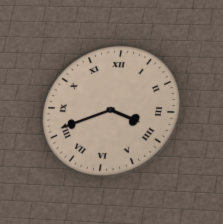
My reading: 3:41
